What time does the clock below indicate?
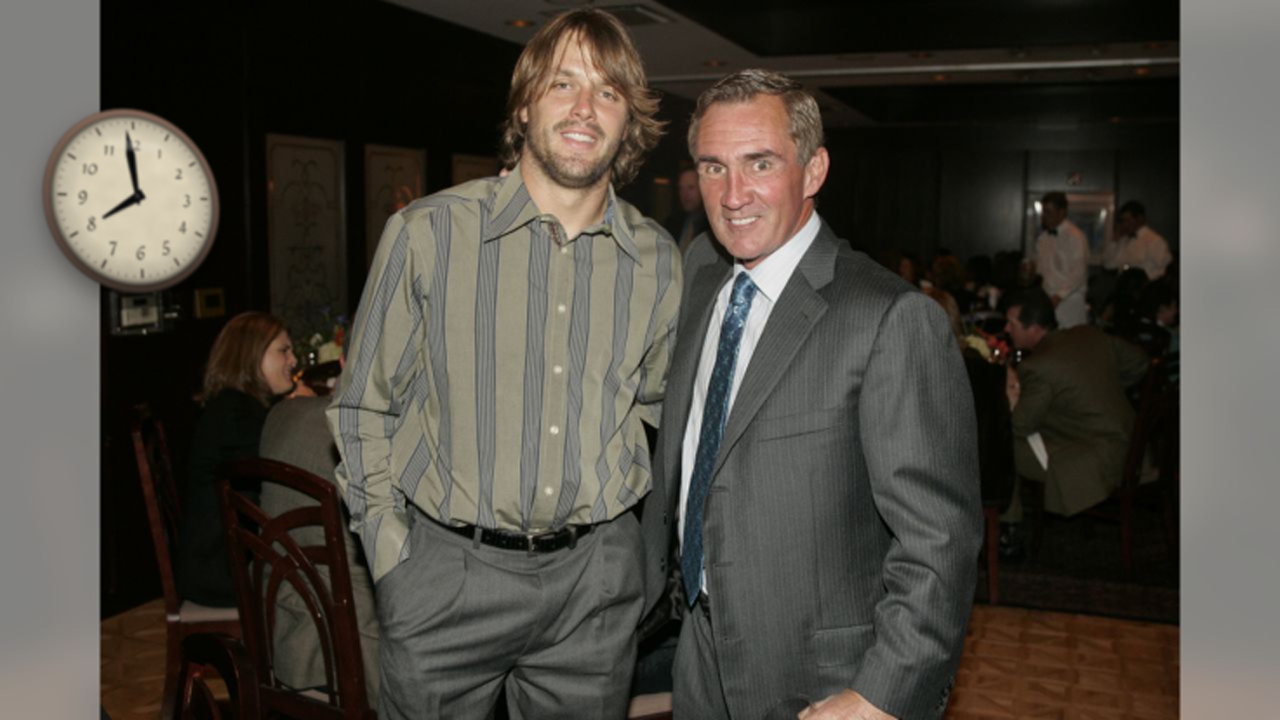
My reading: 7:59
